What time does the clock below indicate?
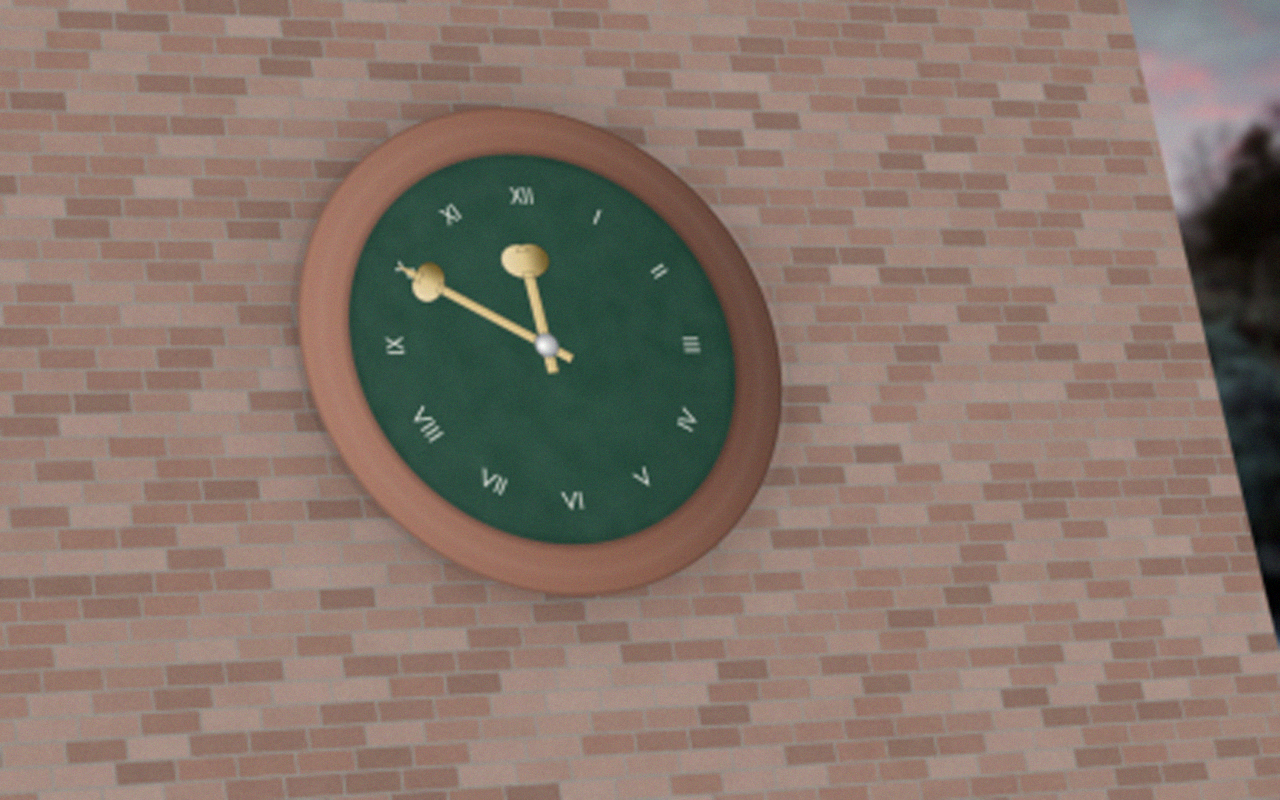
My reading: 11:50
